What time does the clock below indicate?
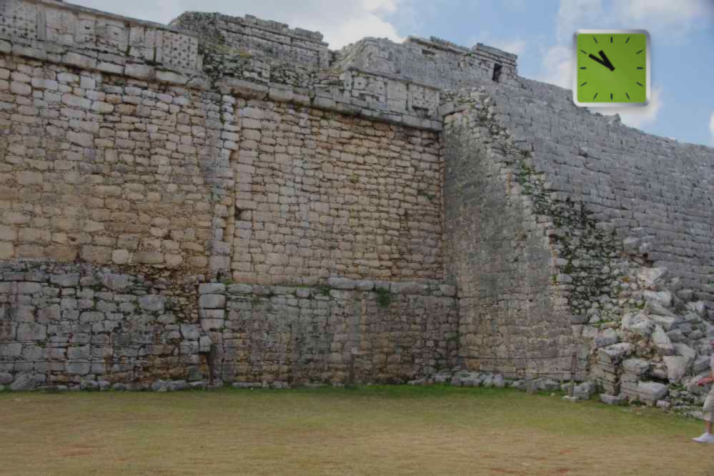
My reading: 10:50
